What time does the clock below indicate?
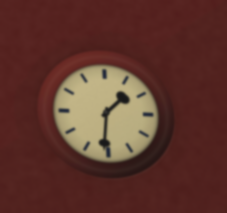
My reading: 1:31
